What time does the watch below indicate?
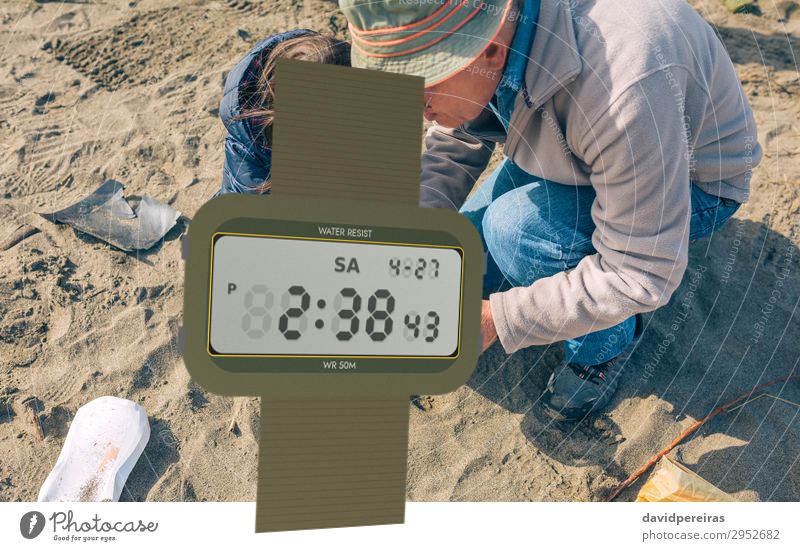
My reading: 2:38:43
